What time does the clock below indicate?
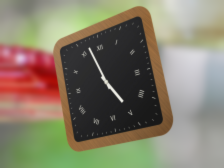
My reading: 4:57
